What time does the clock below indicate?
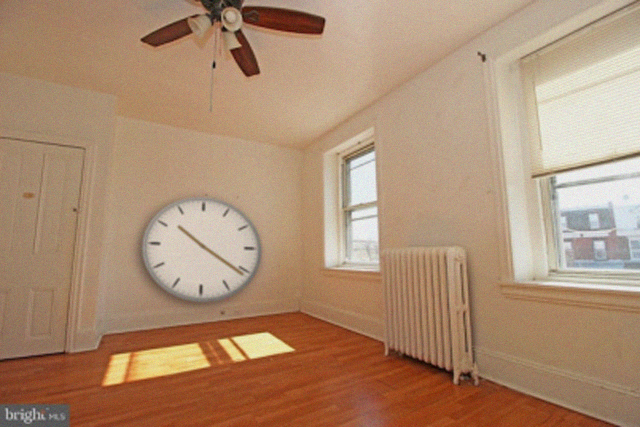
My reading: 10:21
